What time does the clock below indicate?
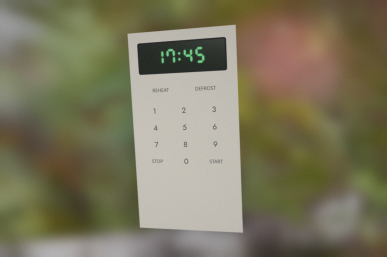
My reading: 17:45
